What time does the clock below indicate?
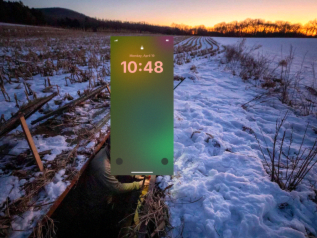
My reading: 10:48
